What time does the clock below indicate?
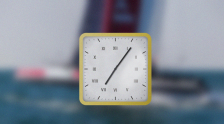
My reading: 7:06
